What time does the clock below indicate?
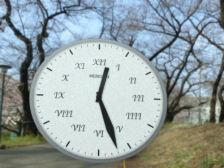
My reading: 12:27
